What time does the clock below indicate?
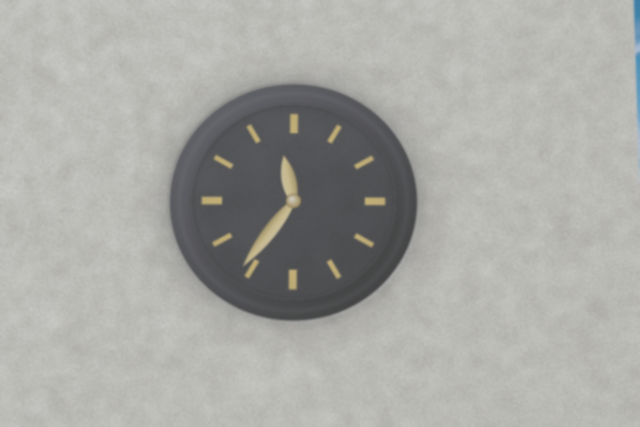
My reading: 11:36
